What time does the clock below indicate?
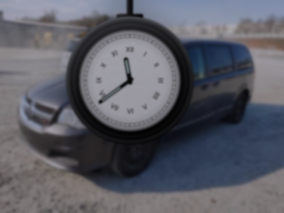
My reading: 11:39
